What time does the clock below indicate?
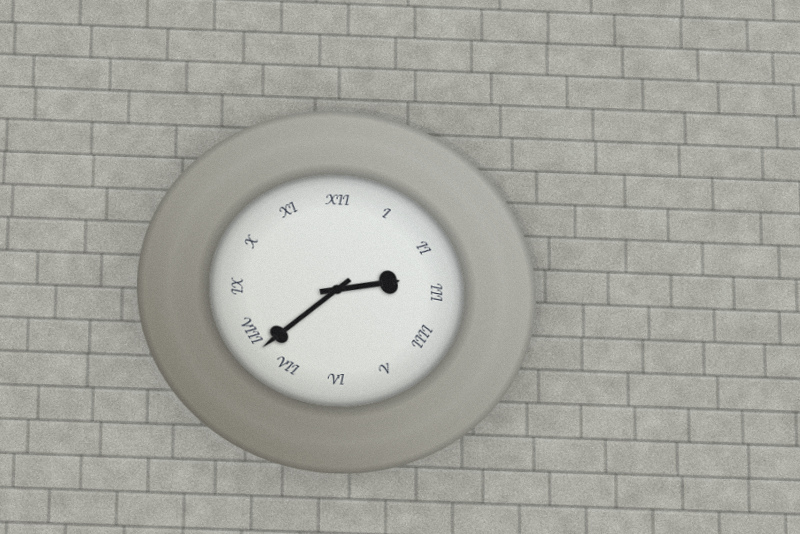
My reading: 2:38
